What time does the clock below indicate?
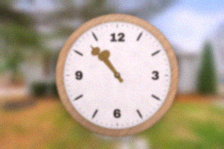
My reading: 10:53
